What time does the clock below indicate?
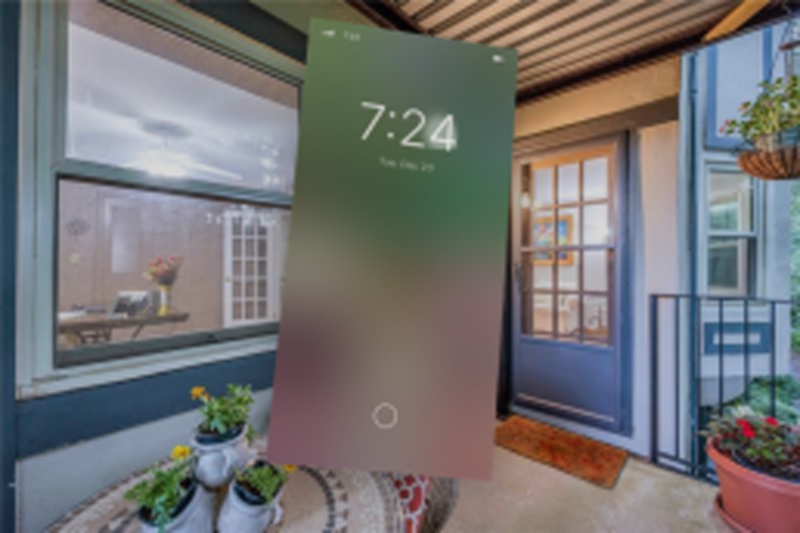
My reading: 7:24
